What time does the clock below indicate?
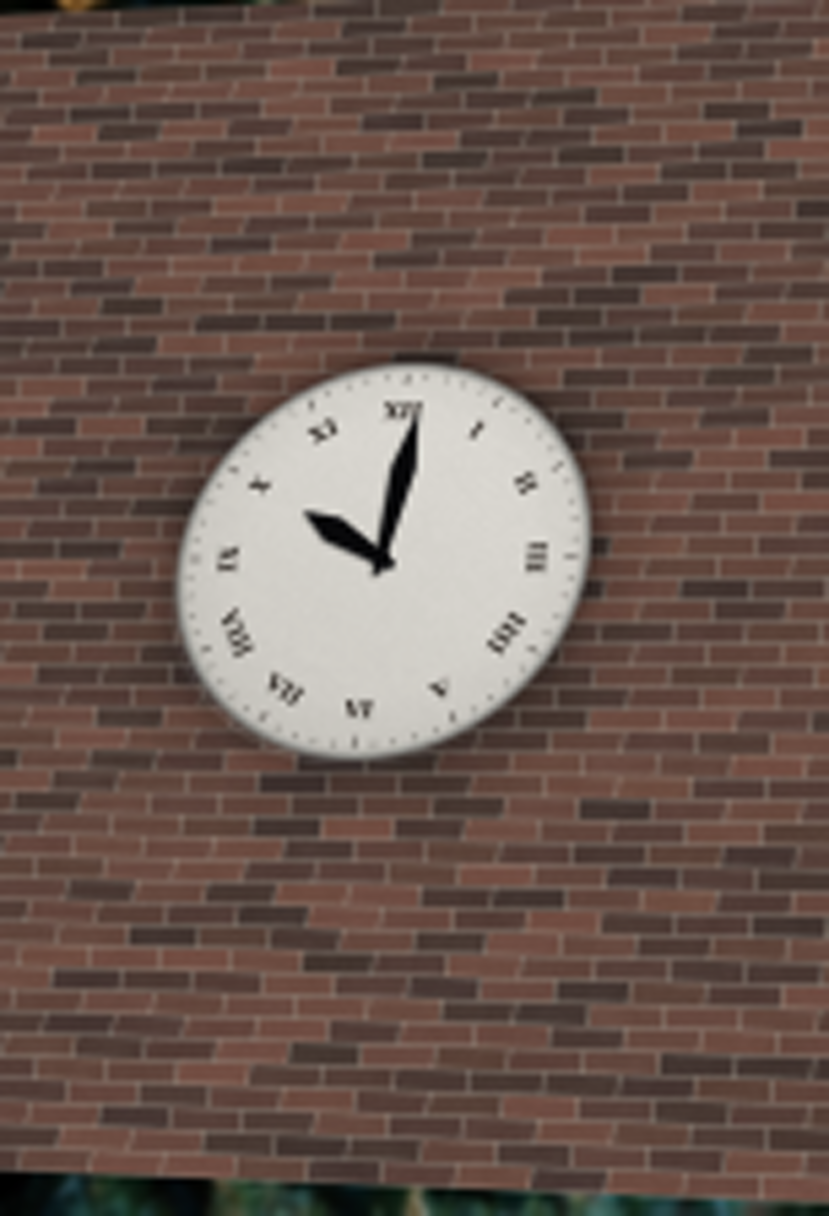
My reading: 10:01
